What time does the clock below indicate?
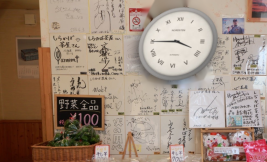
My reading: 3:45
